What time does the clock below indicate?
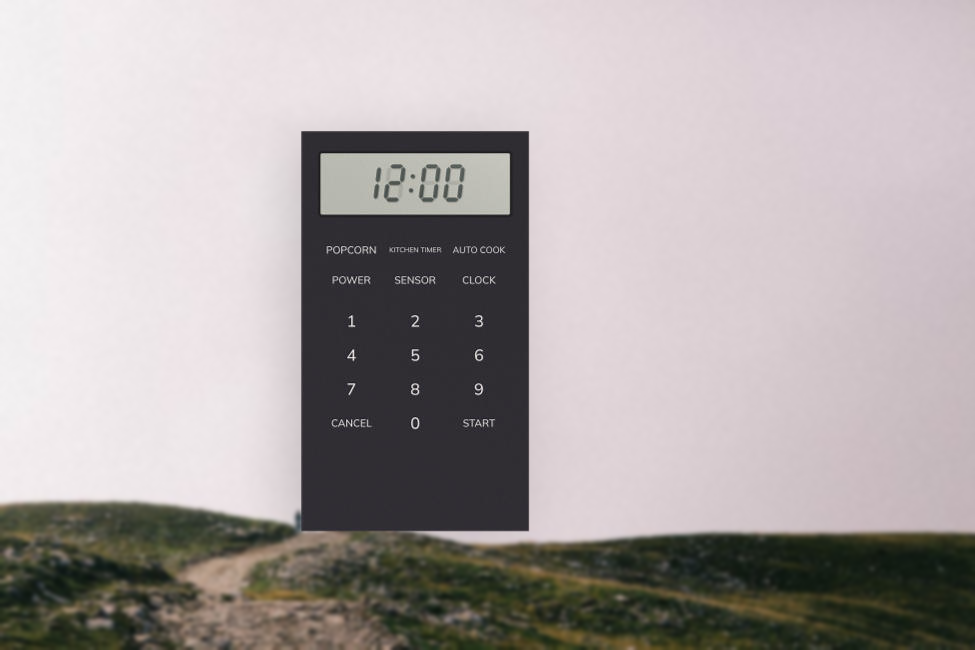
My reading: 12:00
